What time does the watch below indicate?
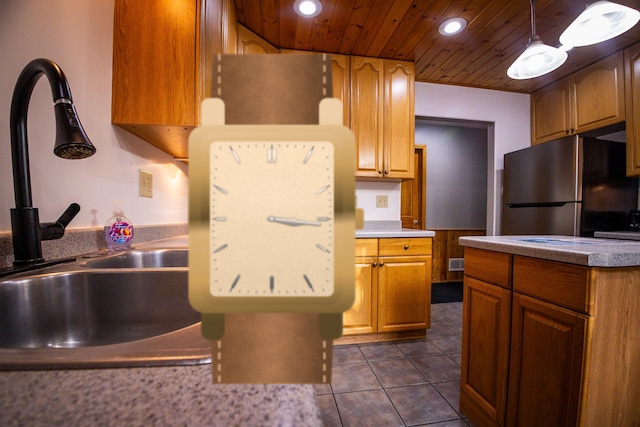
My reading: 3:16
